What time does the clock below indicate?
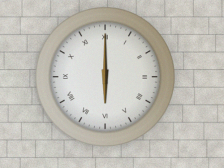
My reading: 6:00
